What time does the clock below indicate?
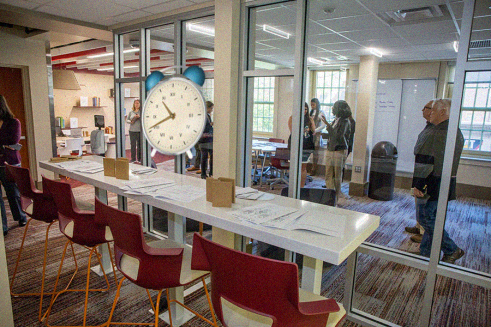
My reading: 10:41
